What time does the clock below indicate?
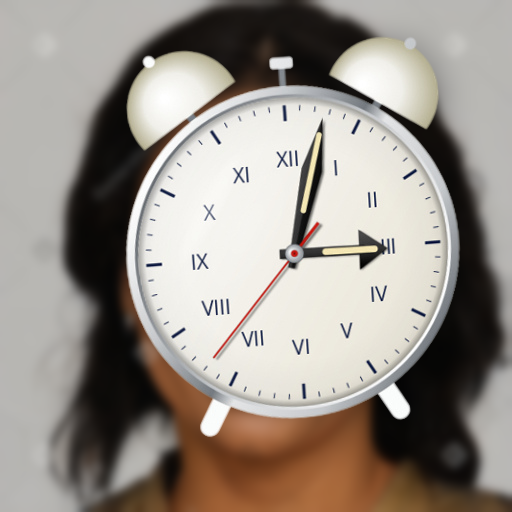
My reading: 3:02:37
